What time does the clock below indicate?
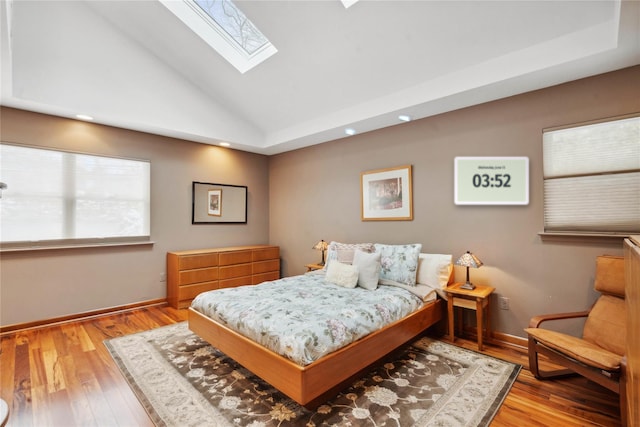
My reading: 3:52
